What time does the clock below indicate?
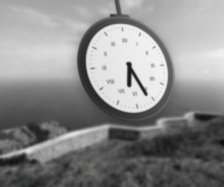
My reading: 6:26
